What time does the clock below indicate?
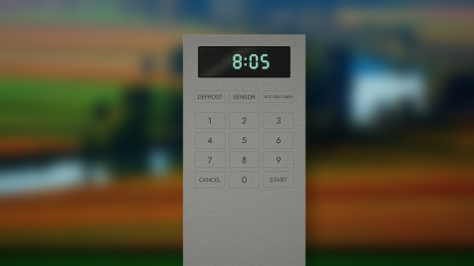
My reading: 8:05
